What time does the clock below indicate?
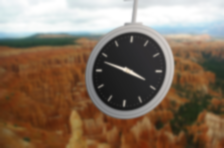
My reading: 3:48
